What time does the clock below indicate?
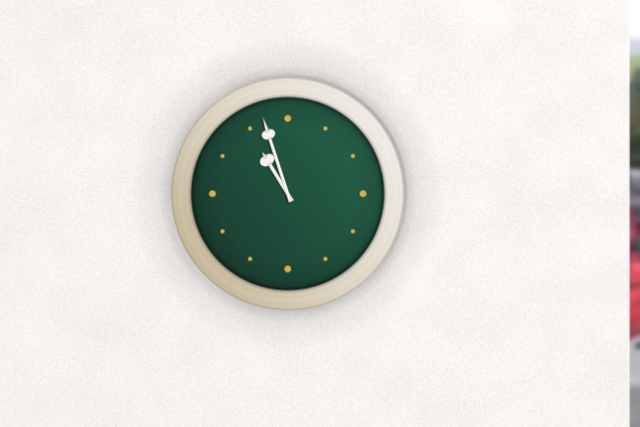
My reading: 10:57
